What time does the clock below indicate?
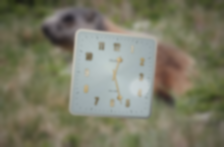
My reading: 12:27
